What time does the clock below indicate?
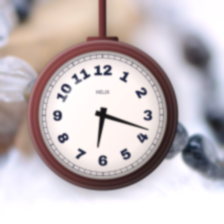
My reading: 6:18
